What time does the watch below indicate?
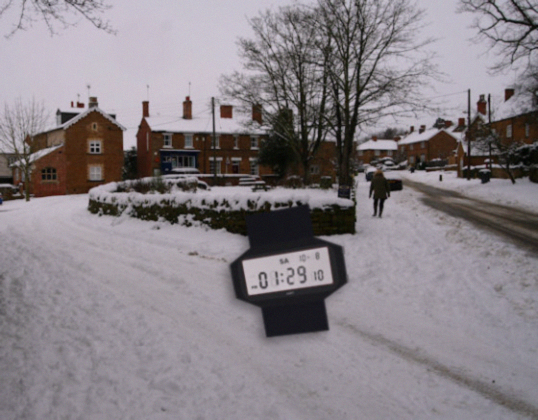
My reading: 1:29:10
